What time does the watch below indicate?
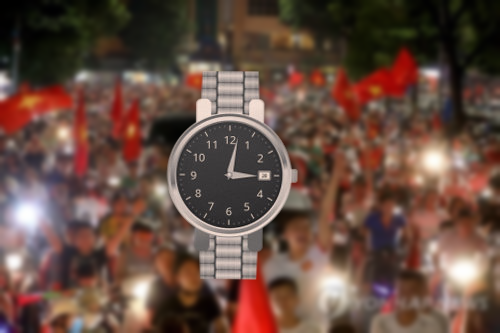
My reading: 3:02
